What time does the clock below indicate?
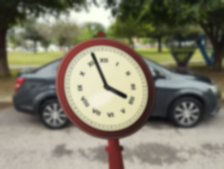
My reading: 3:57
